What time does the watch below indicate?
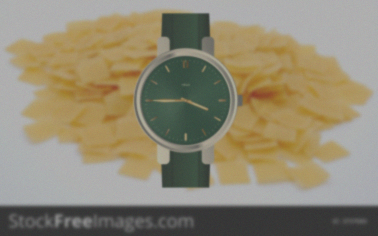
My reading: 3:45
